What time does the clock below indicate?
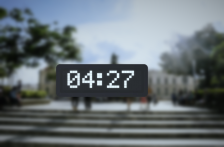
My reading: 4:27
